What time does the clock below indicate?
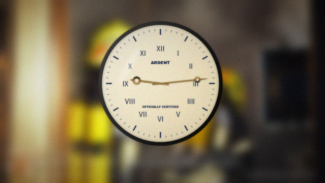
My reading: 9:14
